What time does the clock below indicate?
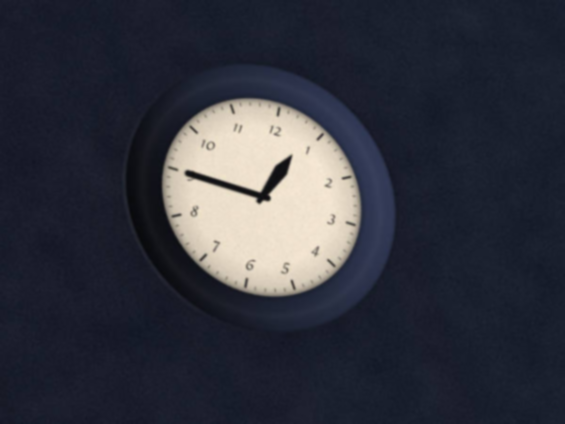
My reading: 12:45
